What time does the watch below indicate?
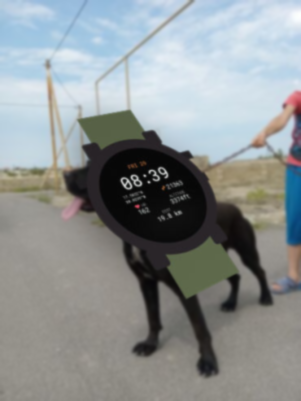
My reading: 8:39
